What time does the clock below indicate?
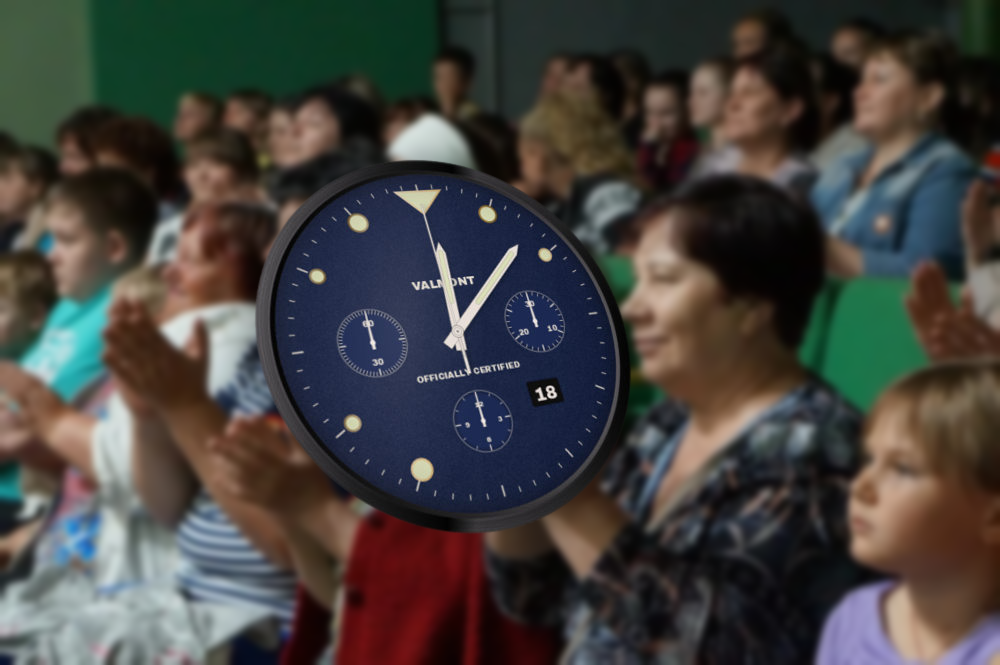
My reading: 12:08
